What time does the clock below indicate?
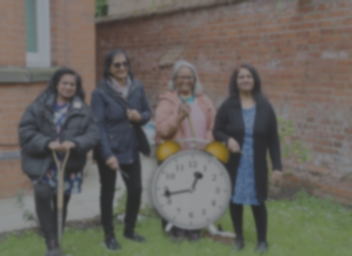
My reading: 12:43
